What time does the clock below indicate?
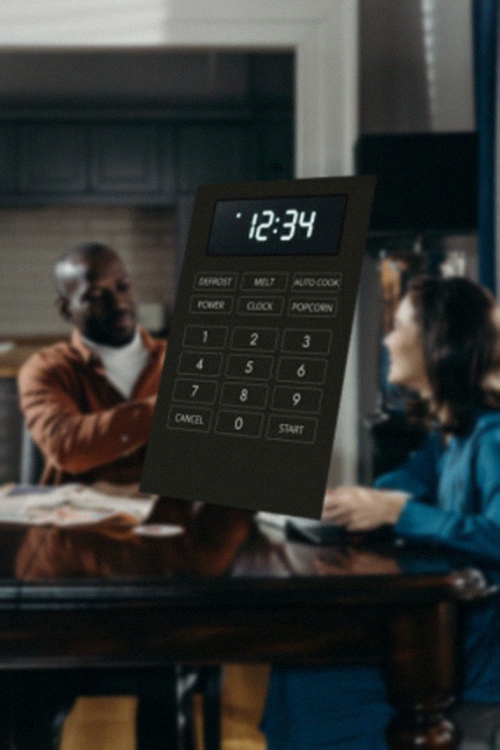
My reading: 12:34
